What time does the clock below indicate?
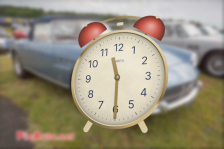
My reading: 11:30
